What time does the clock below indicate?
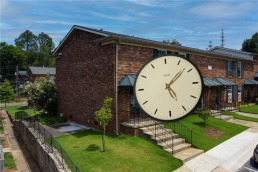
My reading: 5:08
